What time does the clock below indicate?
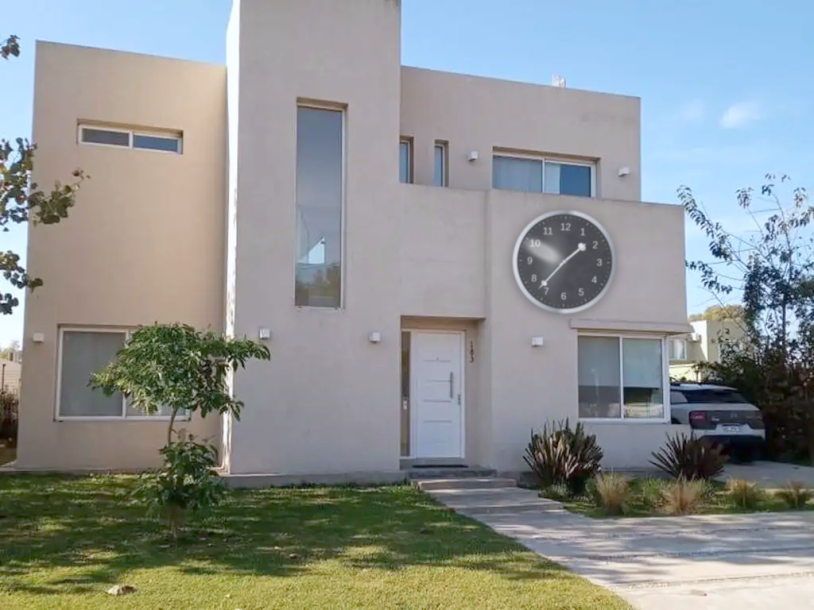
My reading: 1:37
